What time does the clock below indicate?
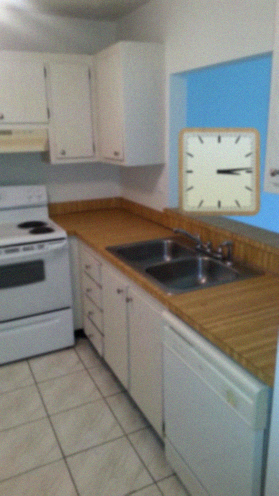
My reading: 3:14
